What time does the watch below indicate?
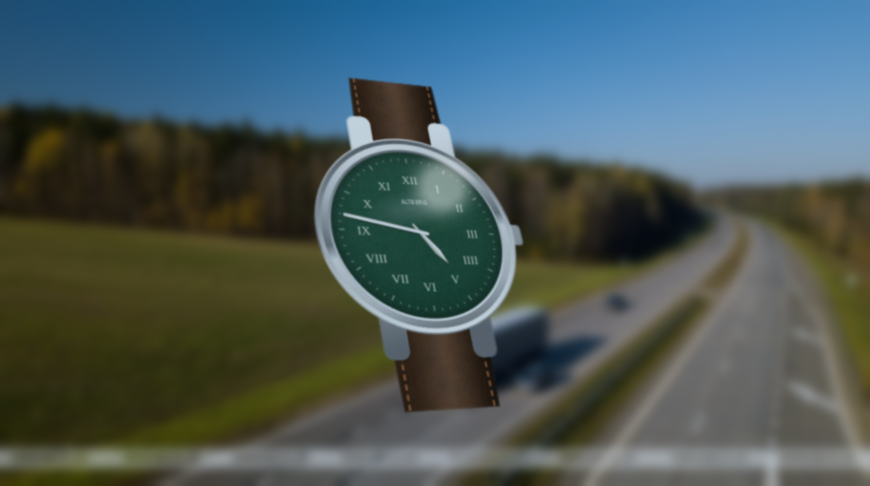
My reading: 4:47
